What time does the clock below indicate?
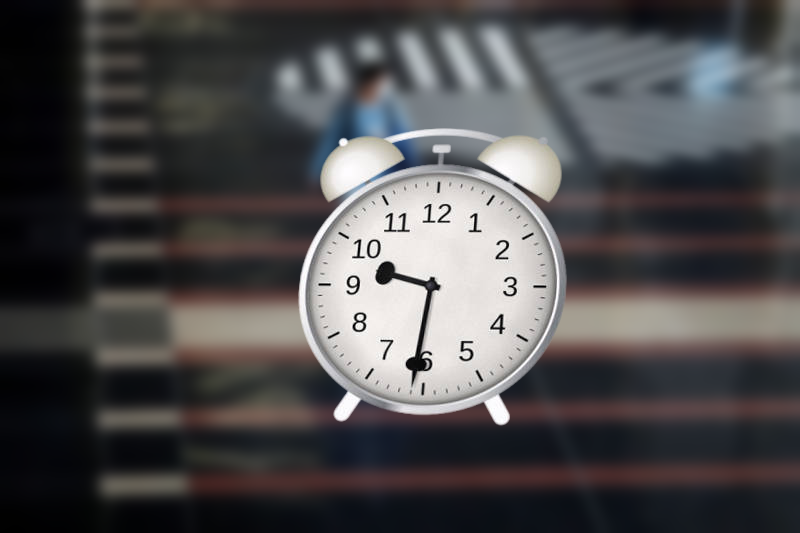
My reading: 9:31
